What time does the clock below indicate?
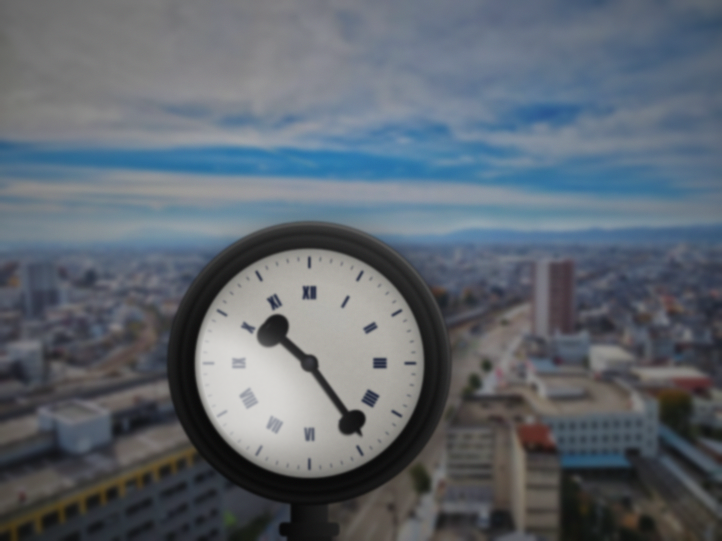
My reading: 10:24
